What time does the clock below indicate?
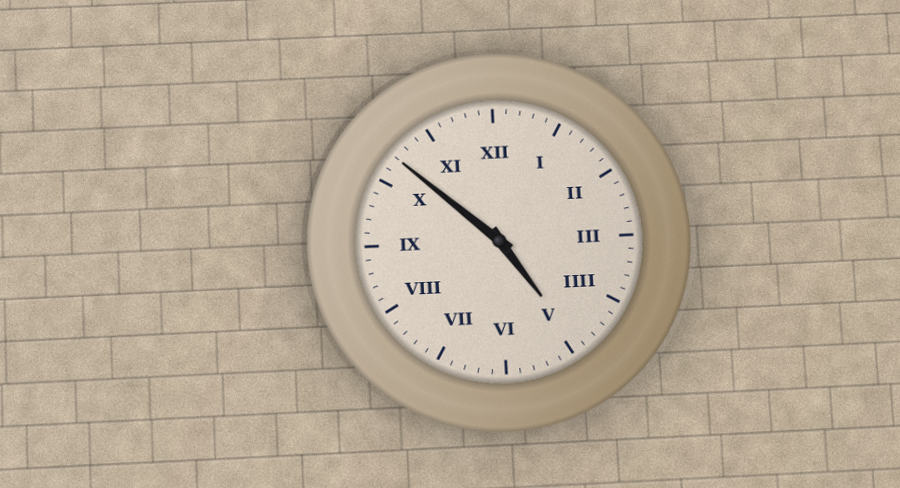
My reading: 4:52
